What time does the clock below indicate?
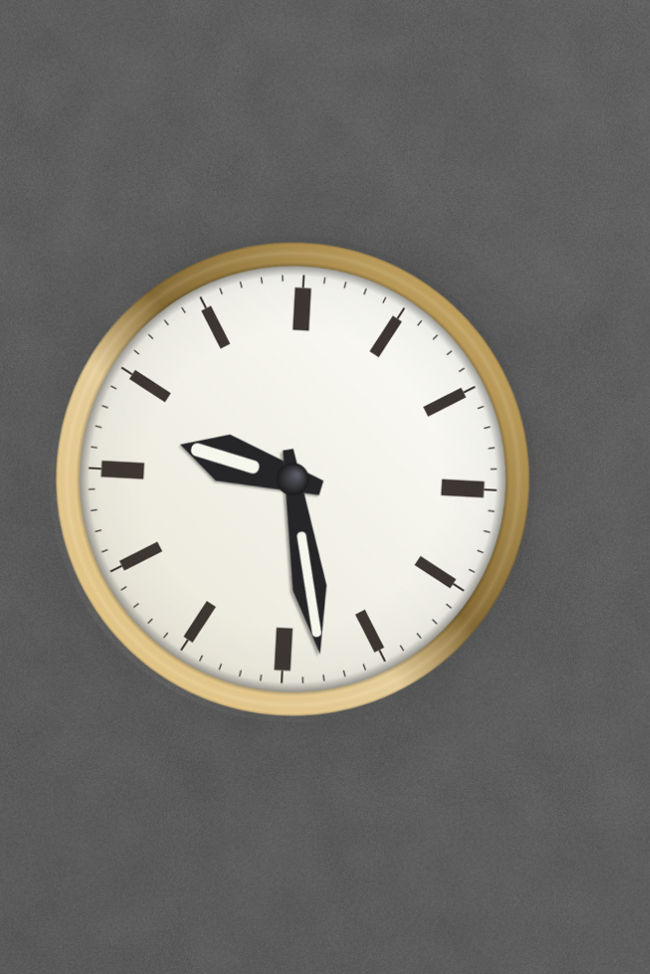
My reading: 9:28
